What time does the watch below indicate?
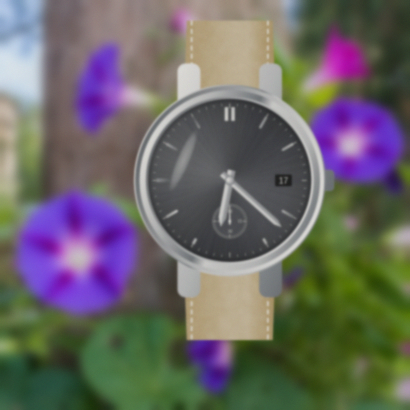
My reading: 6:22
